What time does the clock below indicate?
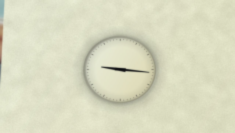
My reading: 9:16
